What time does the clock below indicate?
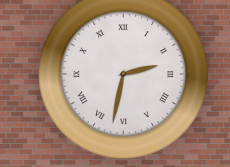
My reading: 2:32
